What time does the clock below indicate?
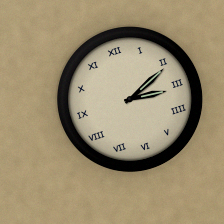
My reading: 3:11
